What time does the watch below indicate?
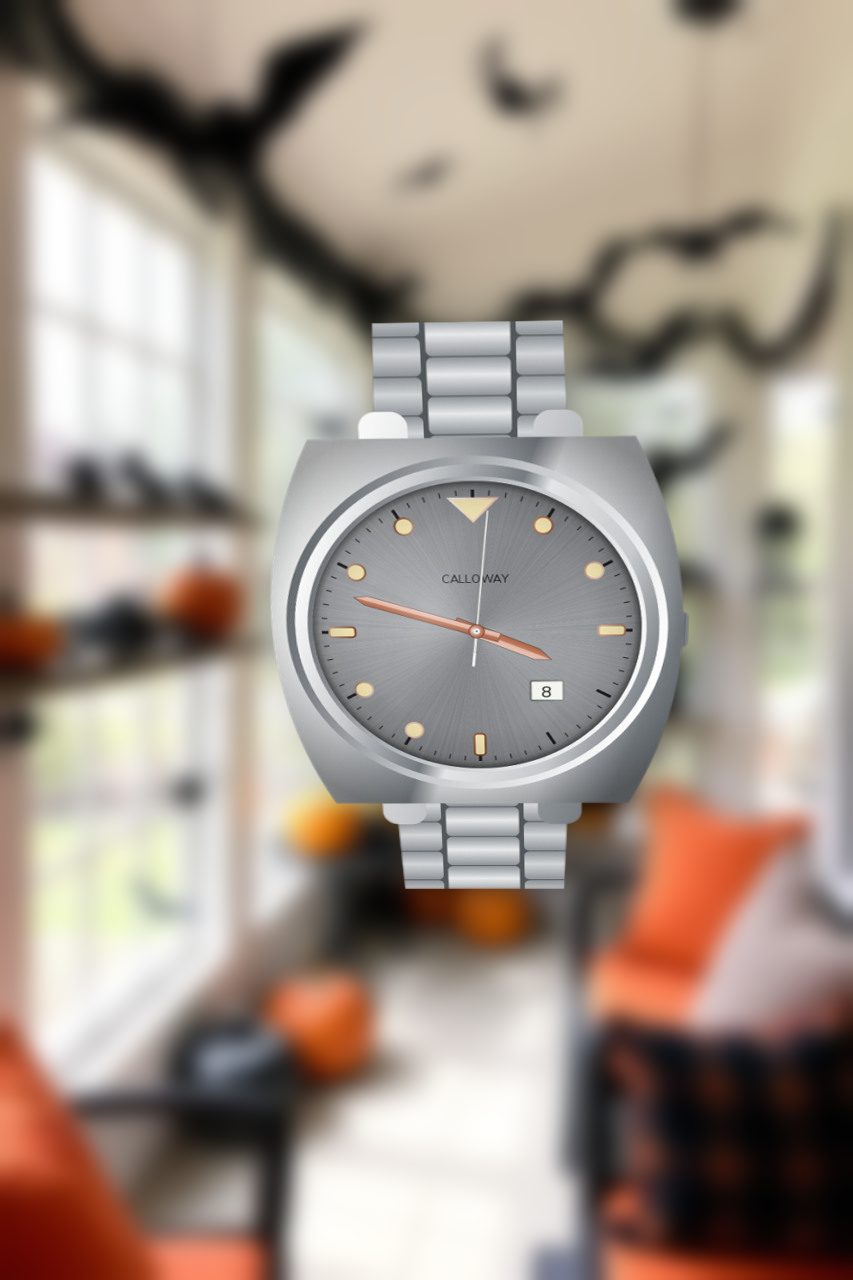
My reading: 3:48:01
